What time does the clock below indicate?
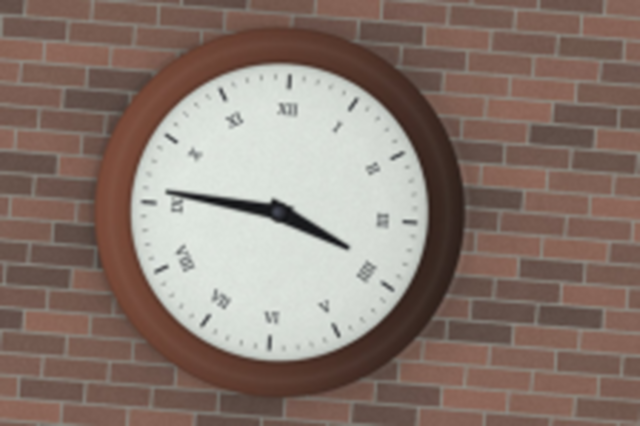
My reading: 3:46
